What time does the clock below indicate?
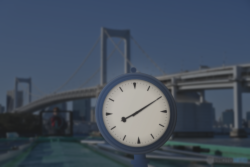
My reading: 8:10
